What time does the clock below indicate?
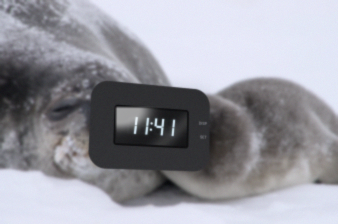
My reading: 11:41
